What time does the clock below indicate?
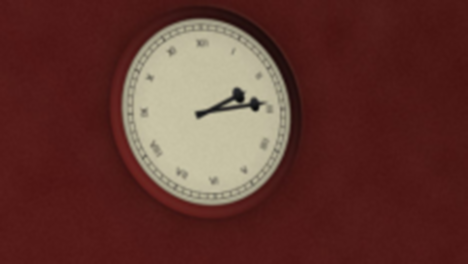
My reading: 2:14
